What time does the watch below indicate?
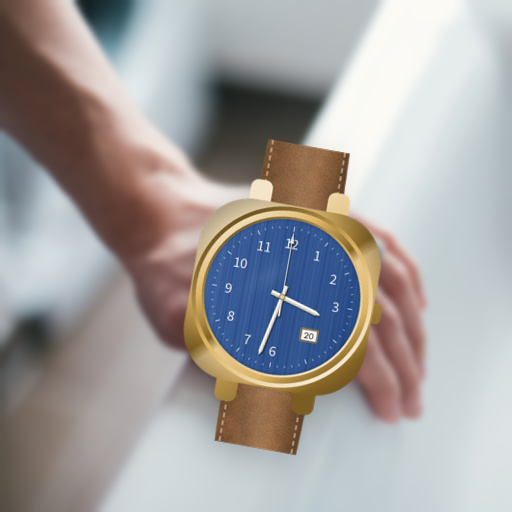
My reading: 3:32:00
